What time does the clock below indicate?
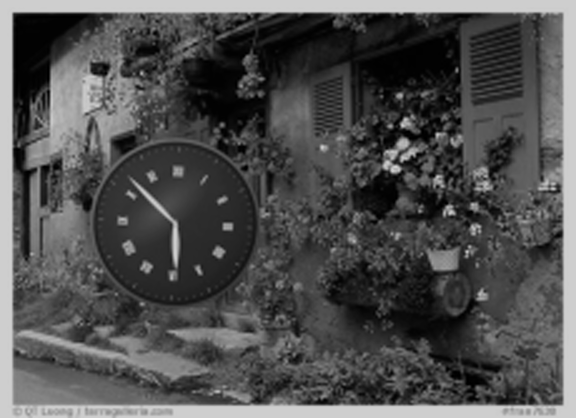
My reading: 5:52
